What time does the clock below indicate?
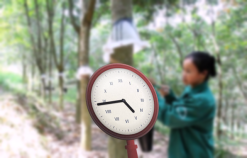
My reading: 4:44
